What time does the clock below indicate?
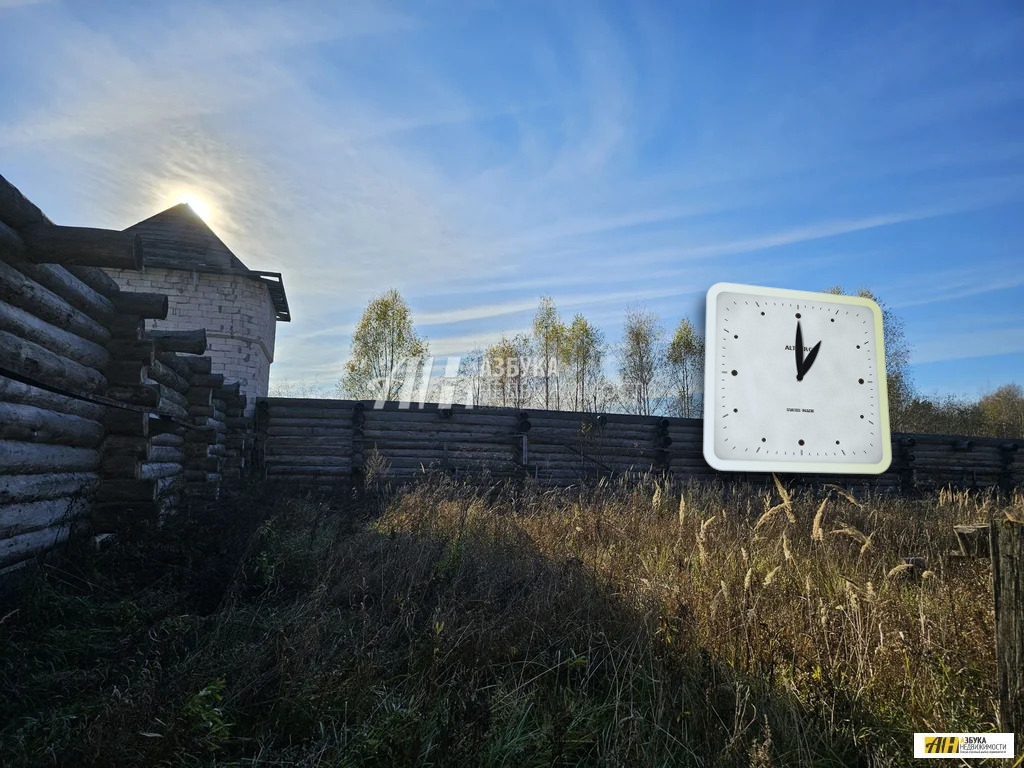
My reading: 1:00
